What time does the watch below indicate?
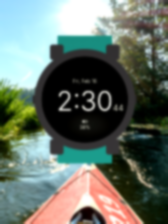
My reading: 2:30
